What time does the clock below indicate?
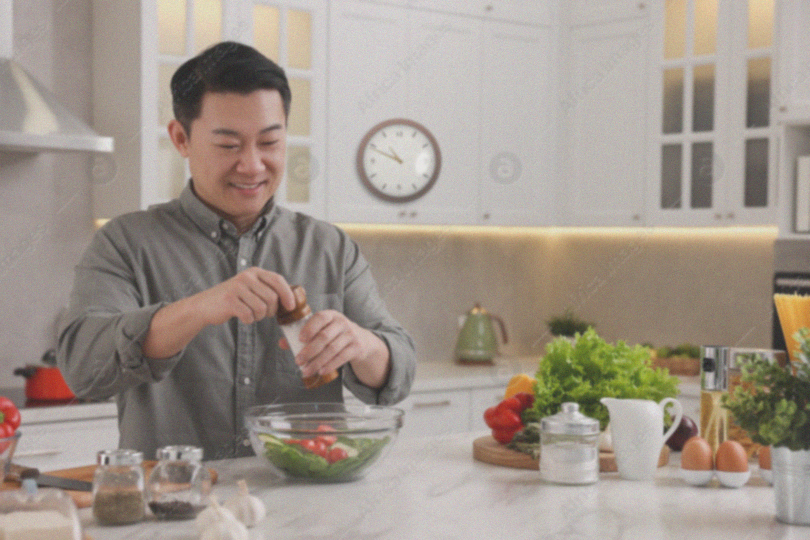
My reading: 10:49
